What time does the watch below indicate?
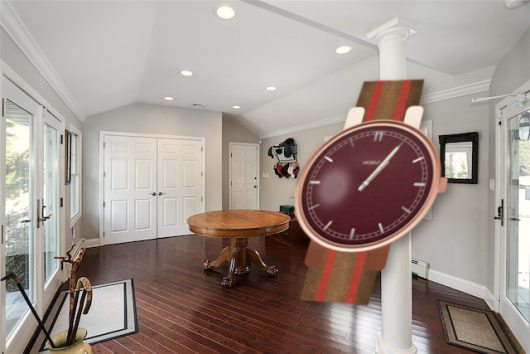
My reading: 1:05
